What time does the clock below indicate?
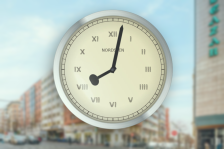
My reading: 8:02
